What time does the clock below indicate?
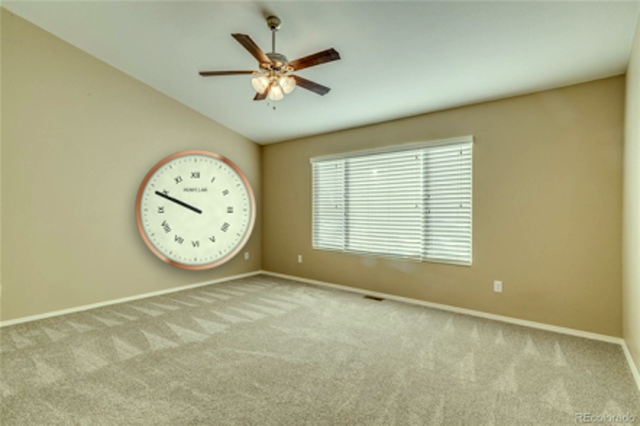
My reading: 9:49
